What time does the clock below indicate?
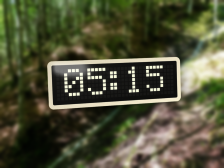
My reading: 5:15
